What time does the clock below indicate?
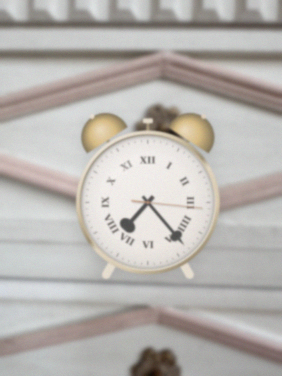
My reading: 7:23:16
